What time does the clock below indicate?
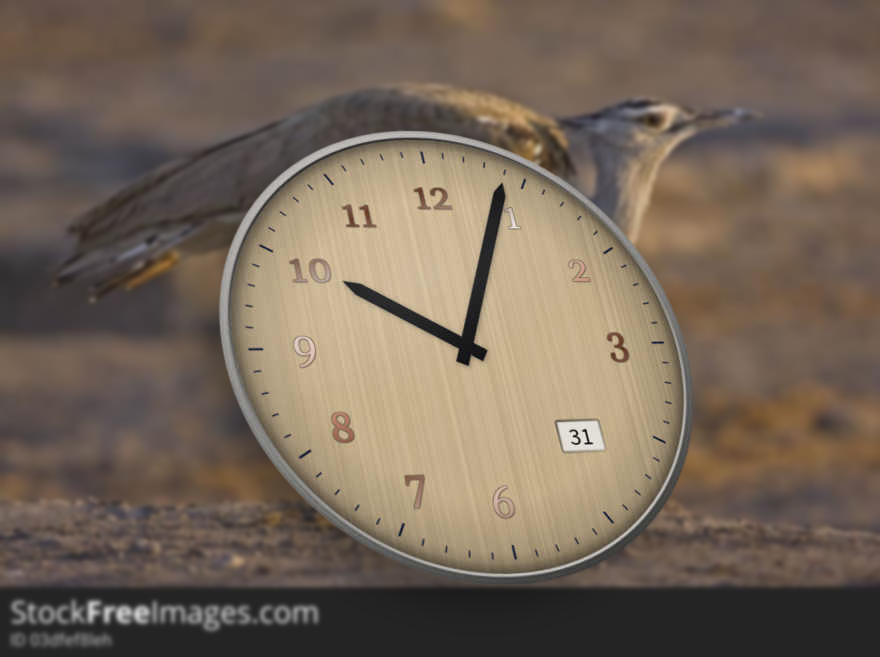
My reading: 10:04
